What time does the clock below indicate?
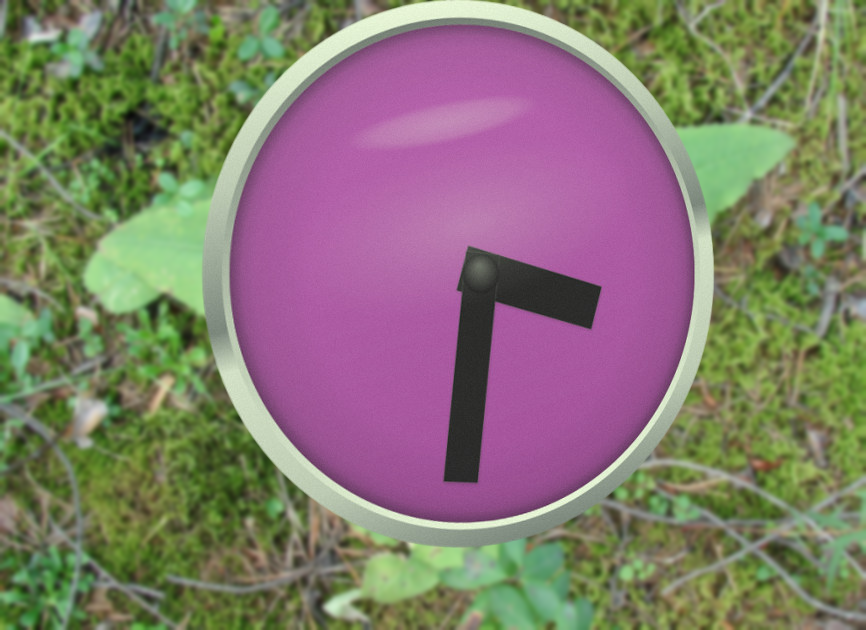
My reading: 3:31
